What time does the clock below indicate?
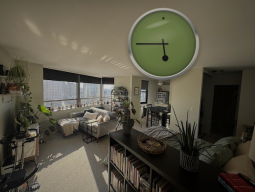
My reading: 5:45
